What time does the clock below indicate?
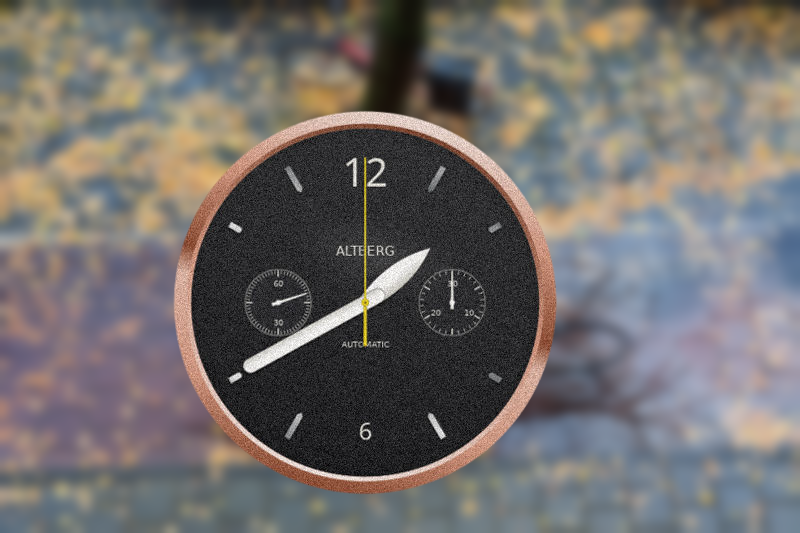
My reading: 1:40:12
